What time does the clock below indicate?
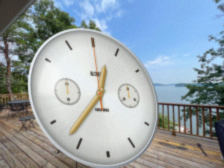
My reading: 12:37
